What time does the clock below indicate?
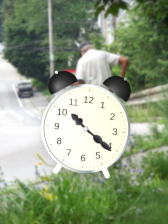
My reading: 10:21
